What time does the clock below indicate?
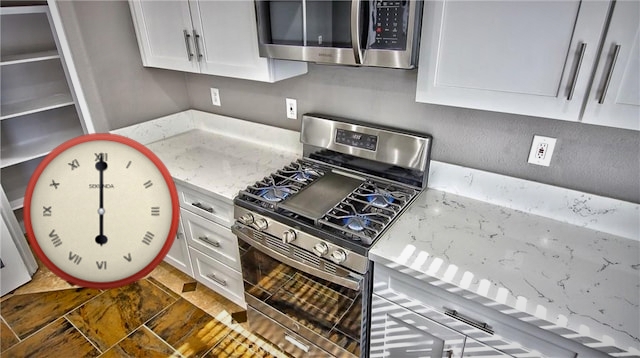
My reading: 6:00
